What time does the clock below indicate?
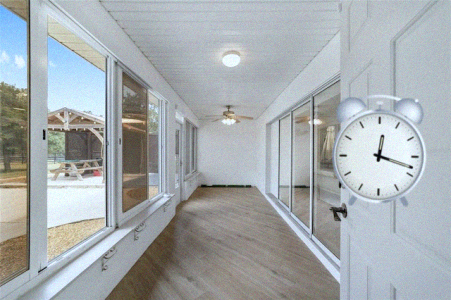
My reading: 12:18
